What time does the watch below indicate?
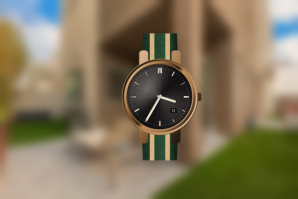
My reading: 3:35
